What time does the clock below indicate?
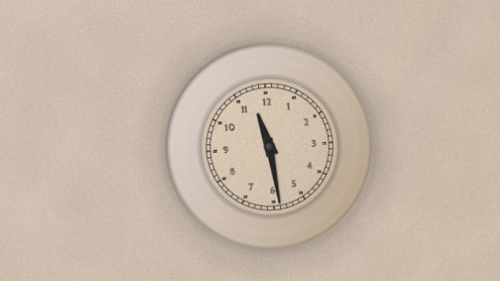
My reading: 11:29
